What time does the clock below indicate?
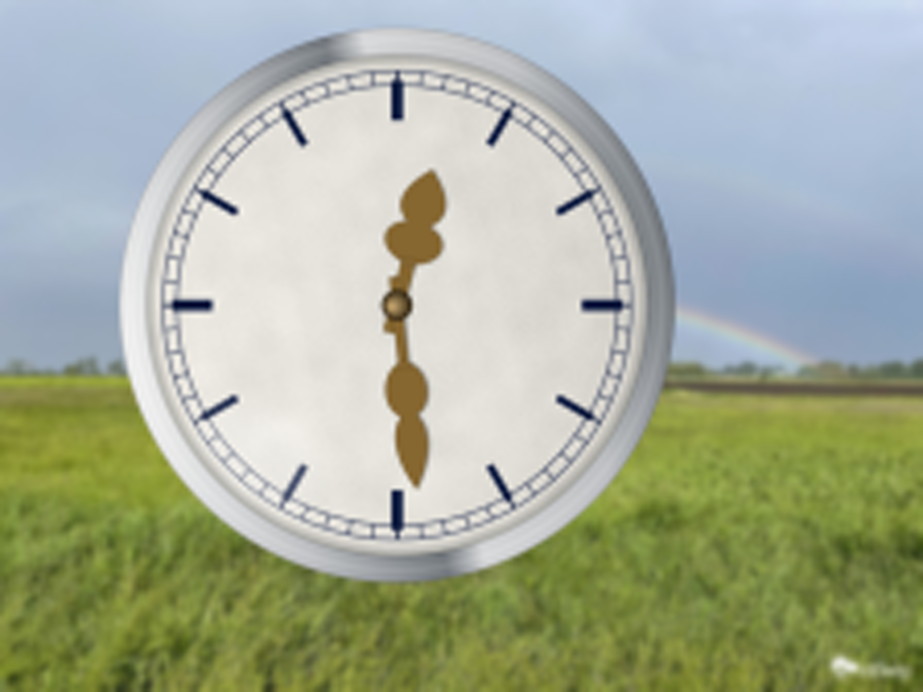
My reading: 12:29
